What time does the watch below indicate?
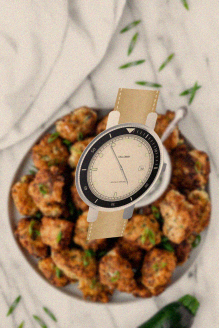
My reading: 4:54
